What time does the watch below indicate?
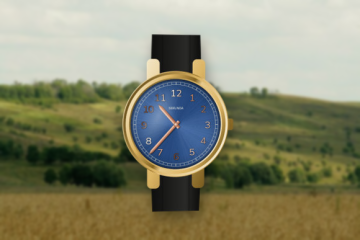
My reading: 10:37
